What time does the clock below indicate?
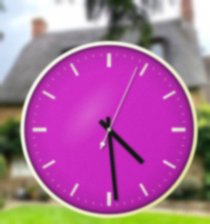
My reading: 4:29:04
